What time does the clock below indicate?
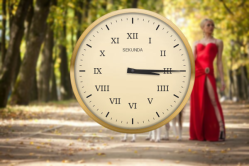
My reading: 3:15
